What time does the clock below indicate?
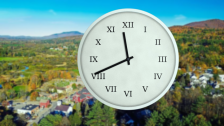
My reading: 11:41
